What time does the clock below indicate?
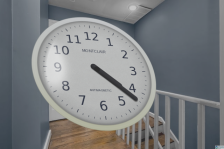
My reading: 4:22
